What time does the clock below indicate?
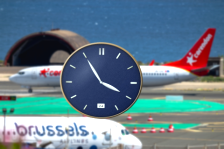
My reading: 3:55
